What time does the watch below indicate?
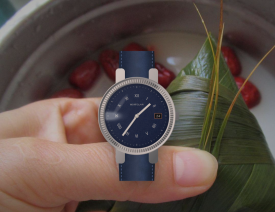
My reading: 1:36
